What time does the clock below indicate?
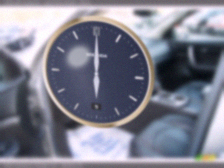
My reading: 6:00
